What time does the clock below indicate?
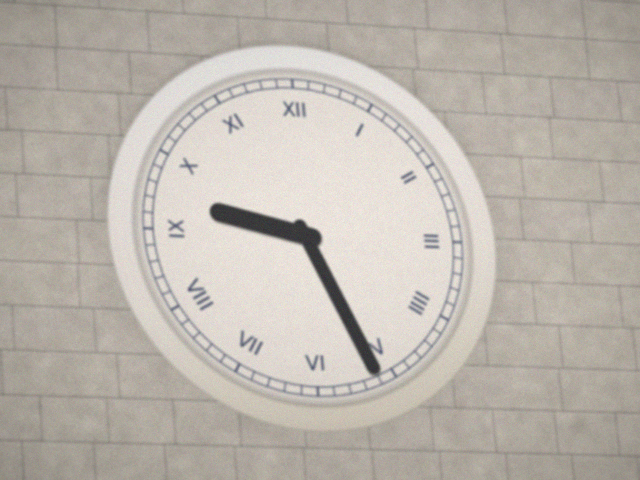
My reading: 9:26
